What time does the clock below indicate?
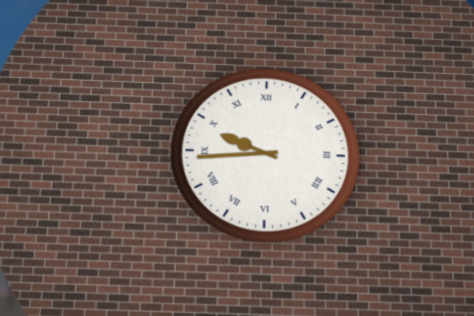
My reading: 9:44
